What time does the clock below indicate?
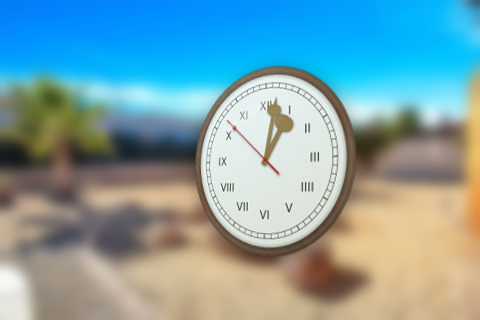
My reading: 1:01:52
